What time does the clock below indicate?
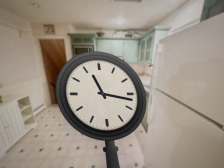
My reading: 11:17
